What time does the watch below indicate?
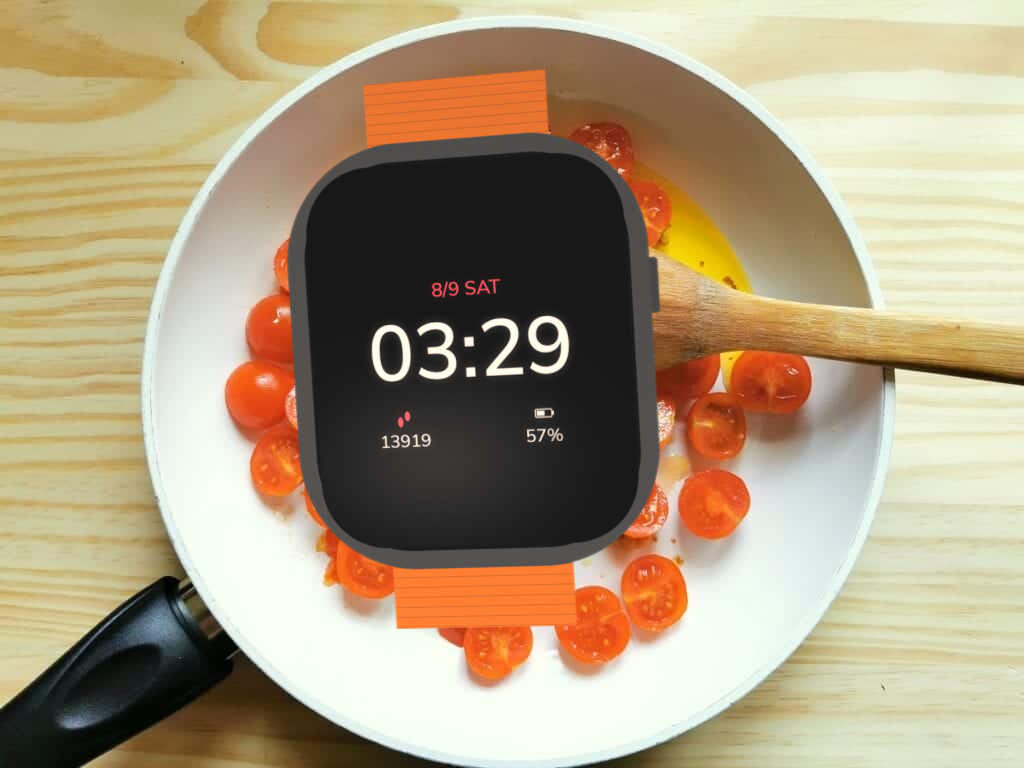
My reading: 3:29
